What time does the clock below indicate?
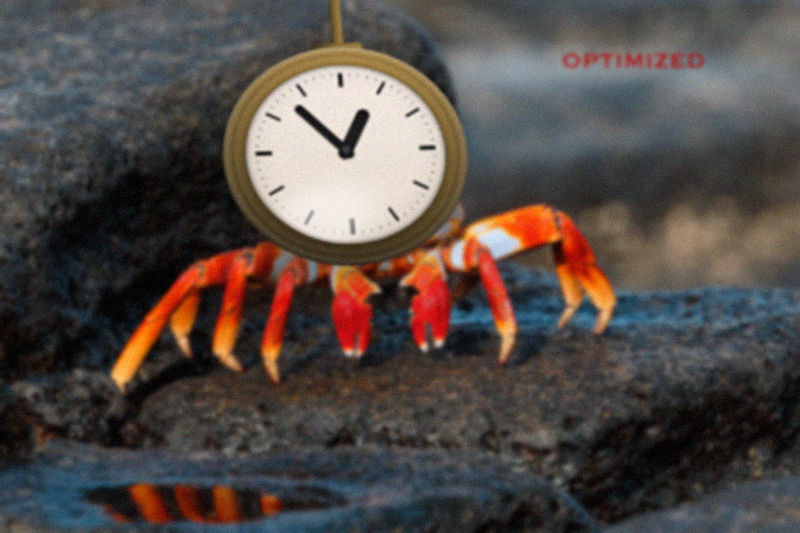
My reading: 12:53
